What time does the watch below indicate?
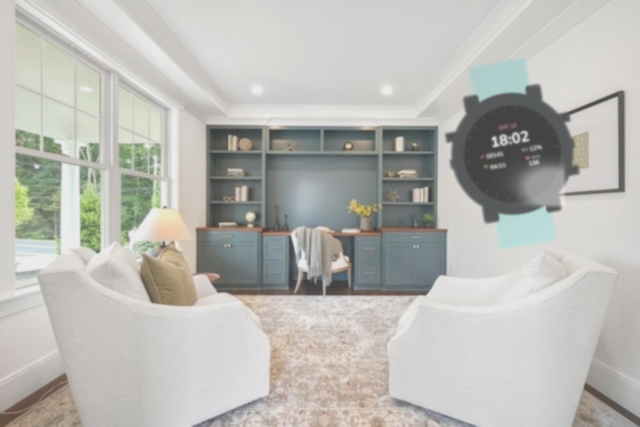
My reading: 18:02
